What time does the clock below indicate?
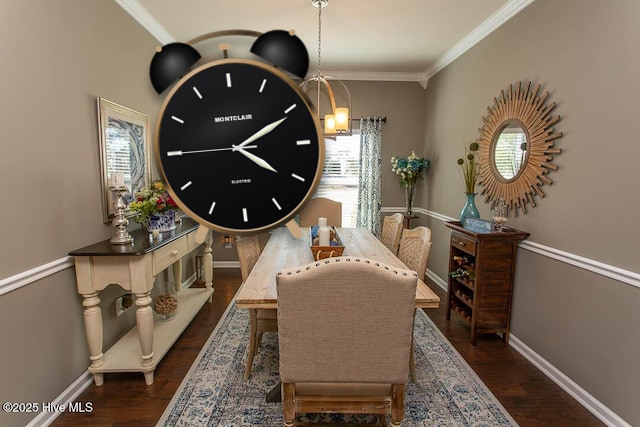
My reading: 4:10:45
